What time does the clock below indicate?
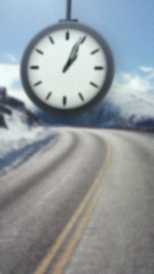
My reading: 1:04
